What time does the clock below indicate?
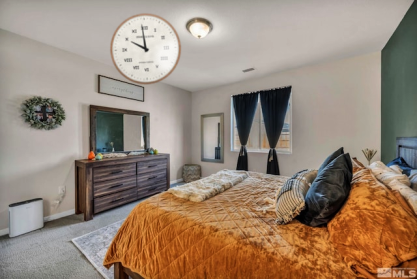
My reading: 9:59
